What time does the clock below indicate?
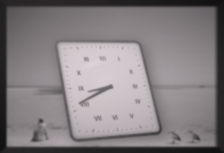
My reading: 8:41
